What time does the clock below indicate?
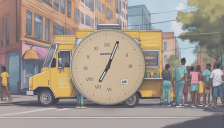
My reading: 7:04
